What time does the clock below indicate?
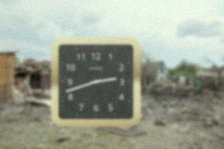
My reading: 2:42
